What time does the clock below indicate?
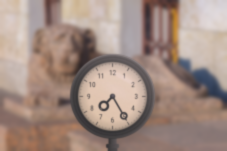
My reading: 7:25
